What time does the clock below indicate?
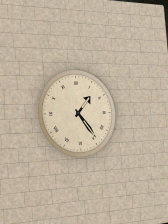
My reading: 1:24
